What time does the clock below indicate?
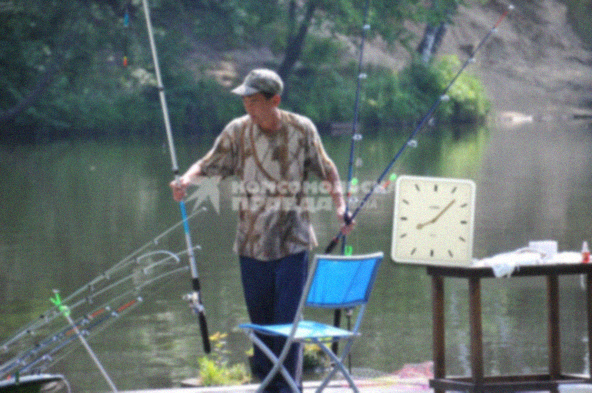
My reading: 8:07
